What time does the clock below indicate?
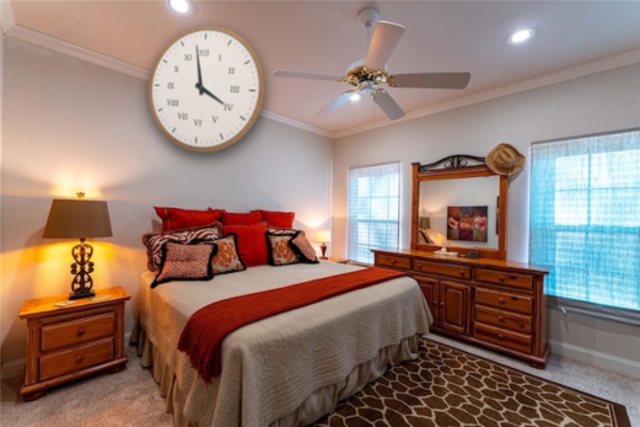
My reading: 3:58
